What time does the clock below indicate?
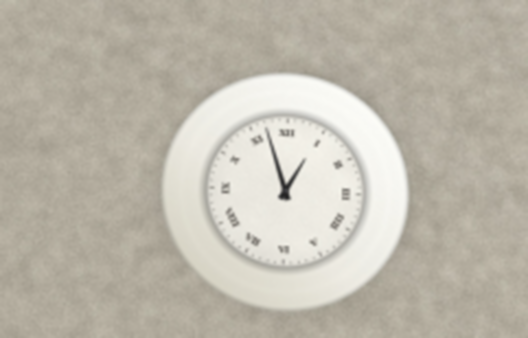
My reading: 12:57
